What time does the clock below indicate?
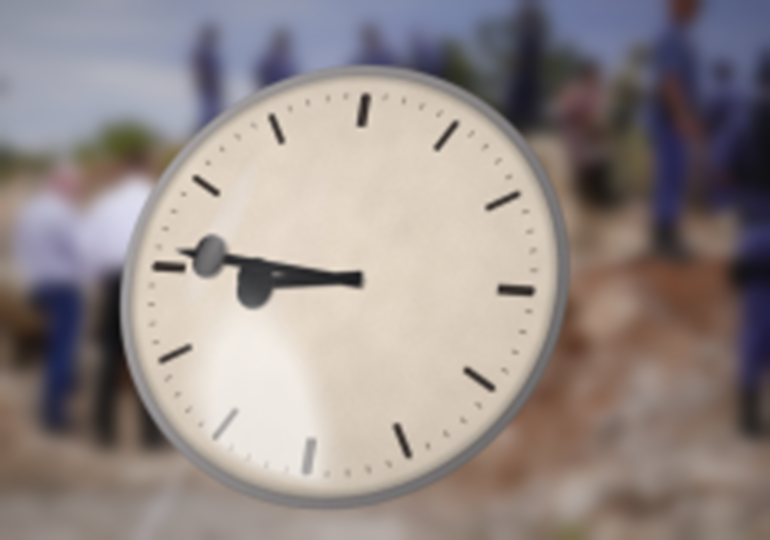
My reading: 8:46
